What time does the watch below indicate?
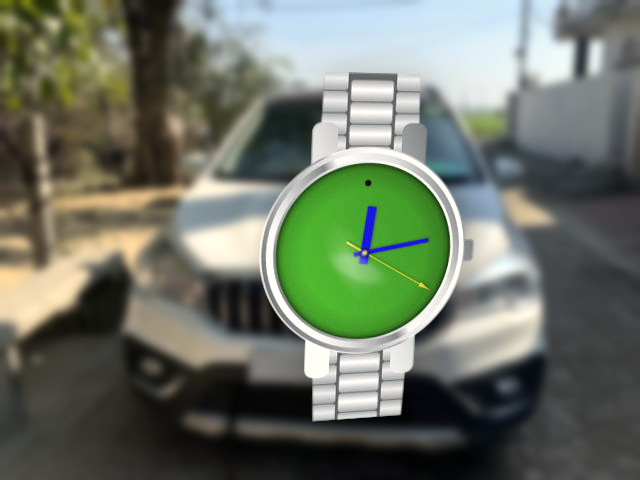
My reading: 12:13:20
